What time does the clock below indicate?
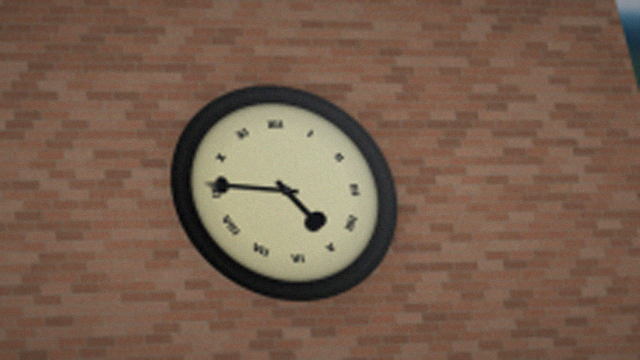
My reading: 4:46
